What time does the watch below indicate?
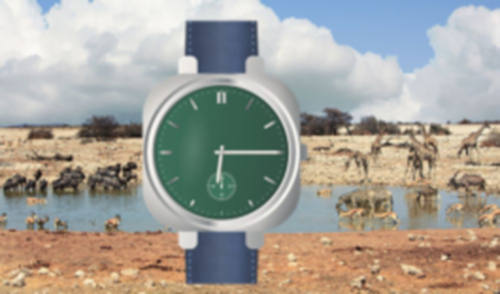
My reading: 6:15
